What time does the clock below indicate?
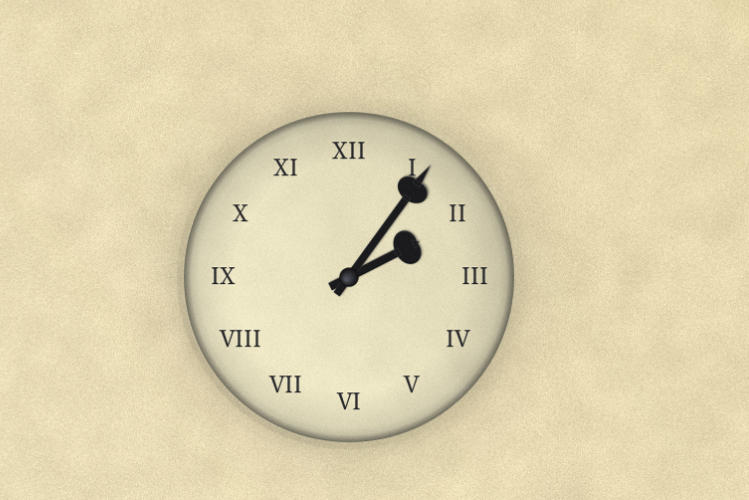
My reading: 2:06
